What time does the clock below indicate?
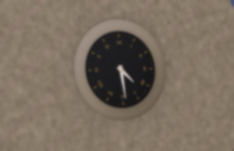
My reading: 4:29
